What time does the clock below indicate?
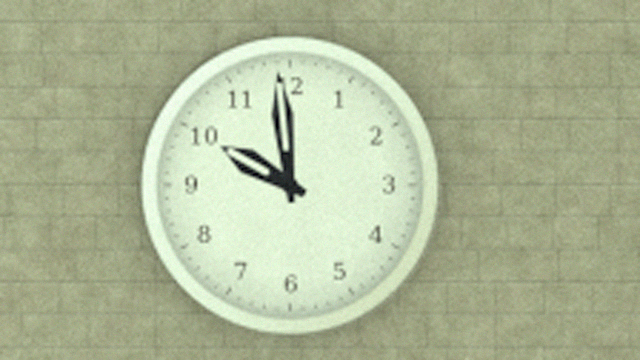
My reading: 9:59
